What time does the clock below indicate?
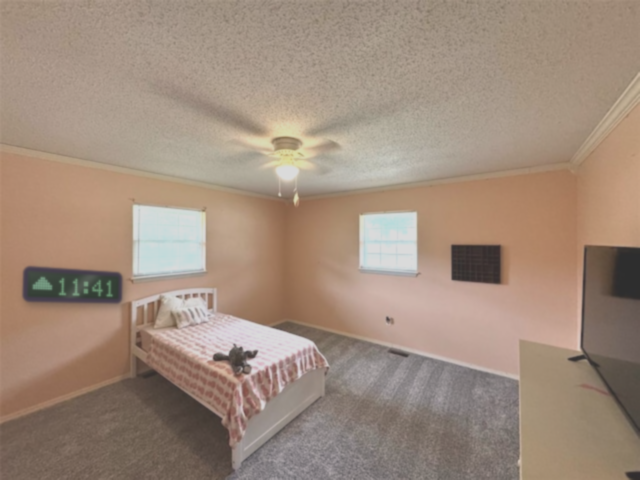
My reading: 11:41
